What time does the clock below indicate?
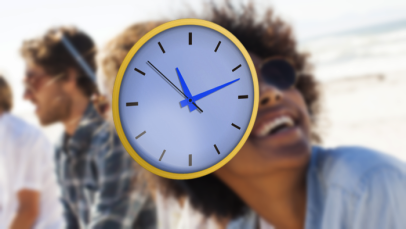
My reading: 11:11:52
